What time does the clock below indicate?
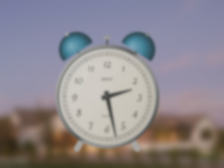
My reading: 2:28
